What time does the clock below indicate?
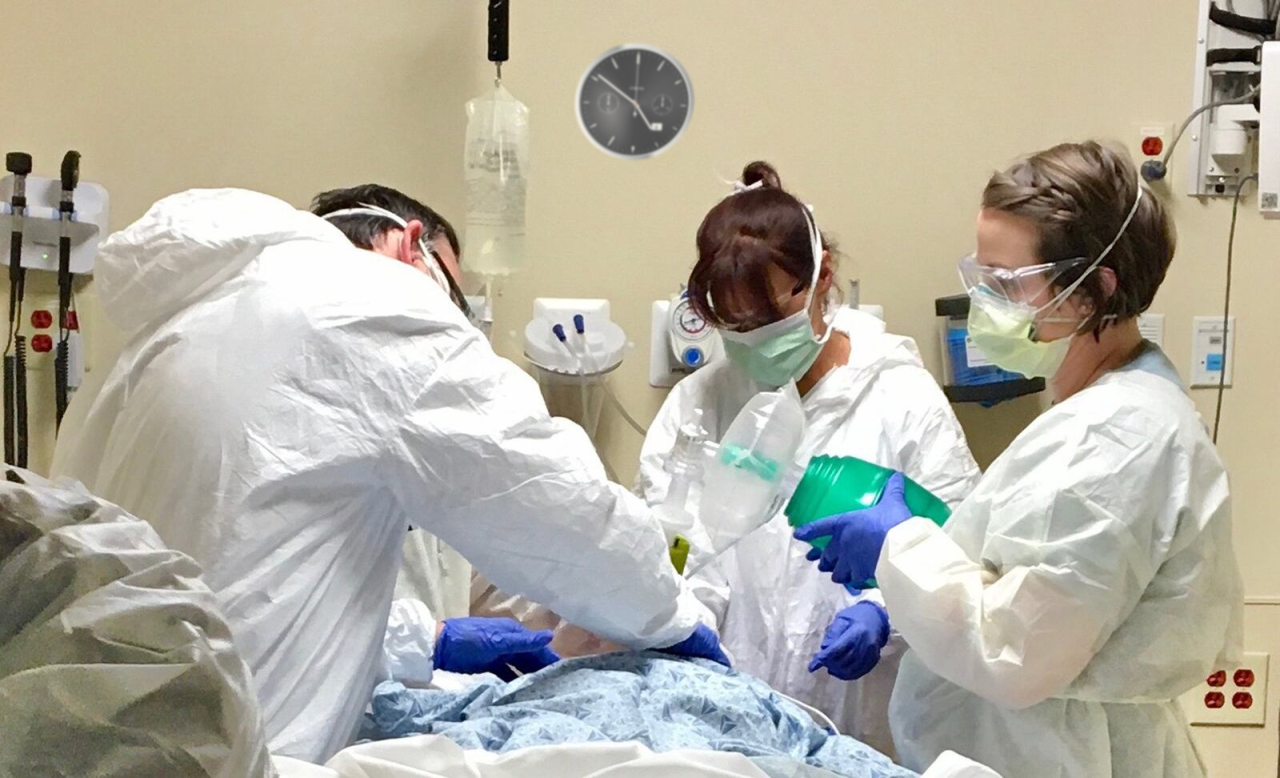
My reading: 4:51
